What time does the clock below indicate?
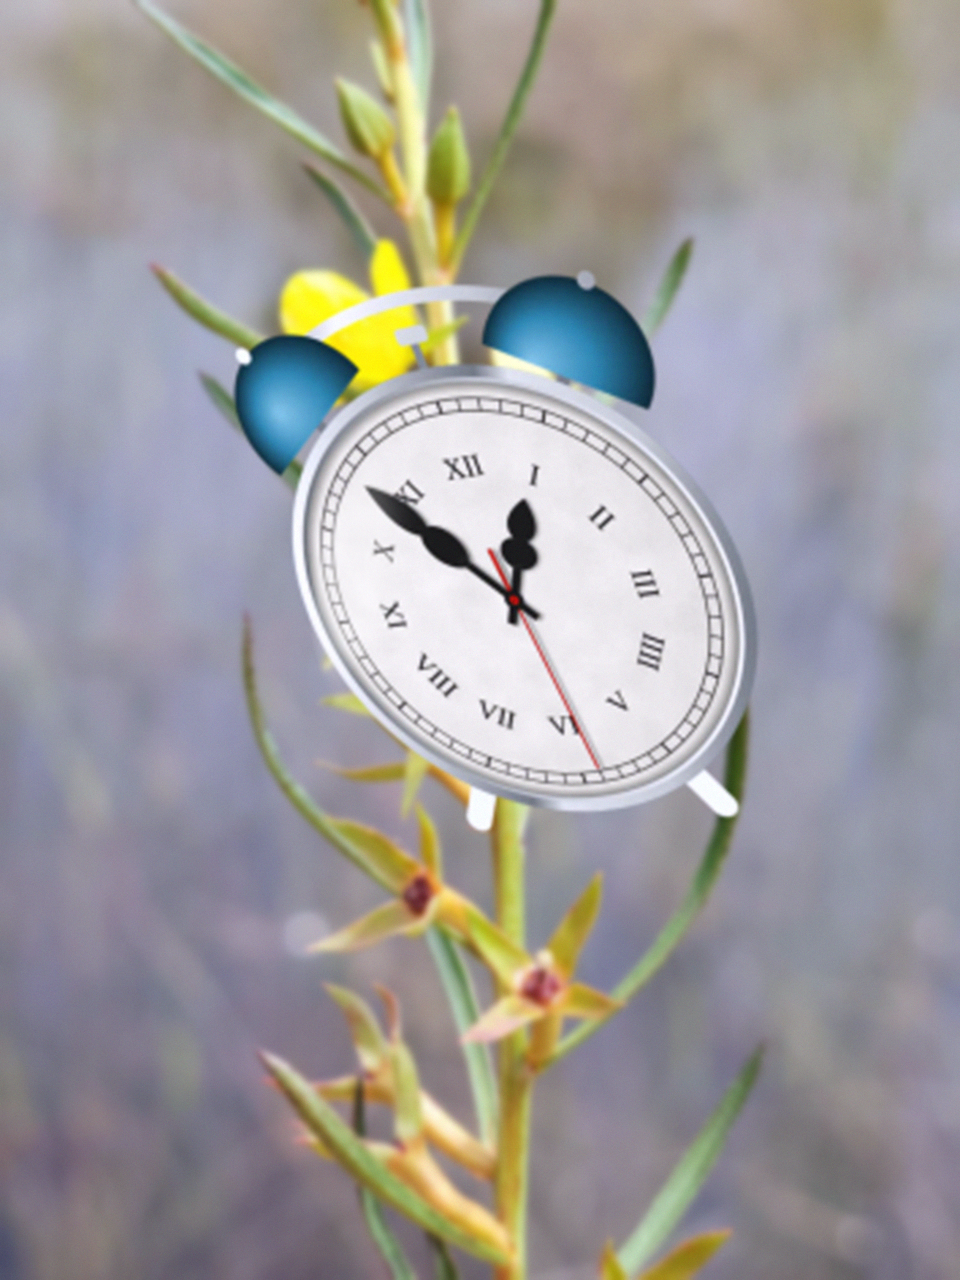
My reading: 12:53:29
